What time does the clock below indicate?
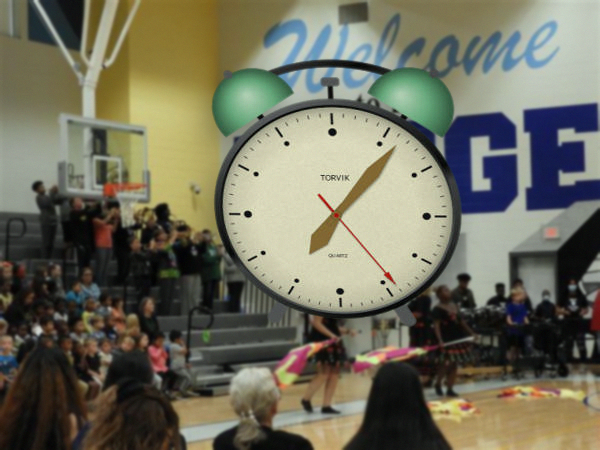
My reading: 7:06:24
